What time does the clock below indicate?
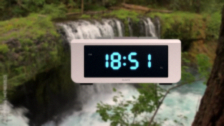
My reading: 18:51
